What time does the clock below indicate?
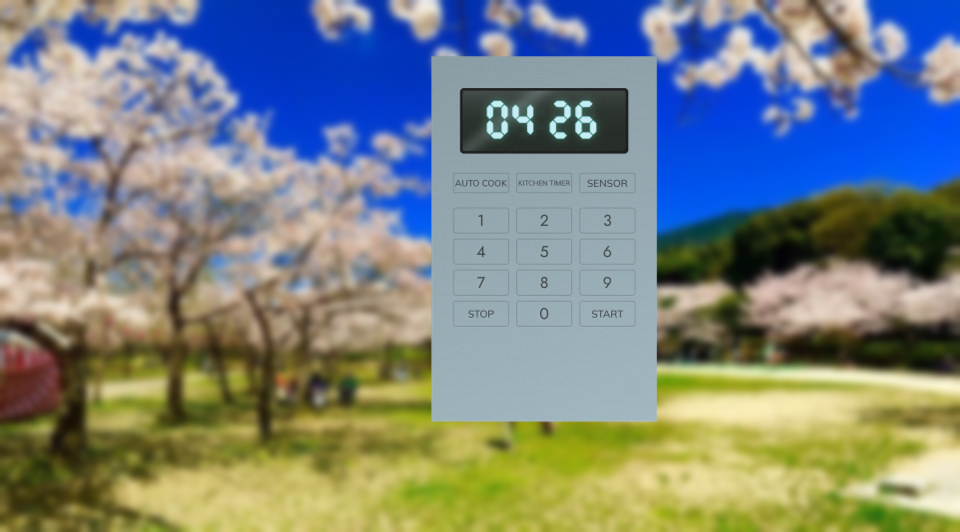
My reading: 4:26
